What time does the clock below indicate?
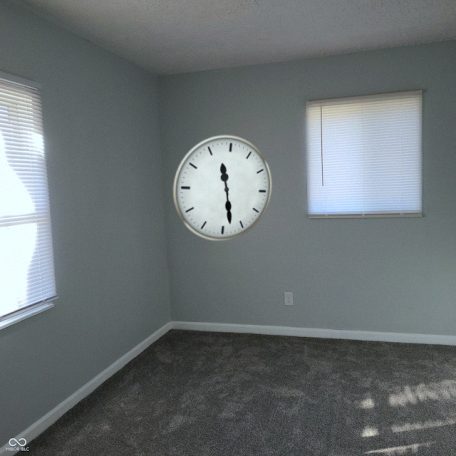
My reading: 11:28
